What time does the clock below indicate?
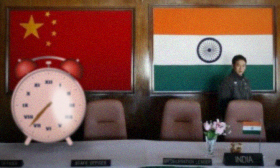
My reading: 7:37
